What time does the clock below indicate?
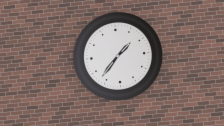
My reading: 1:37
